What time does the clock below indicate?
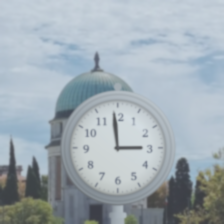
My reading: 2:59
